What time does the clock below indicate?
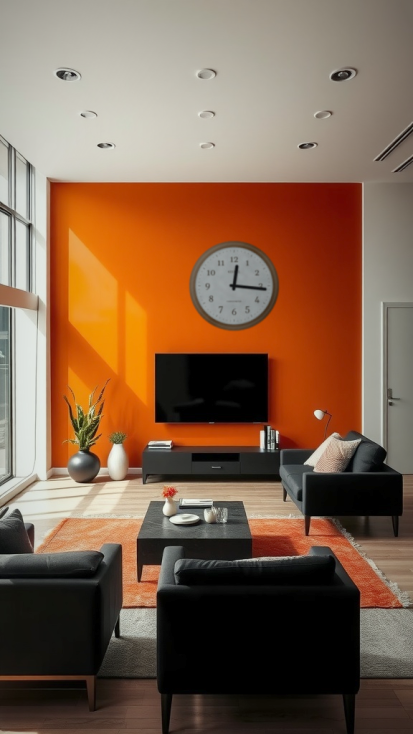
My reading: 12:16
